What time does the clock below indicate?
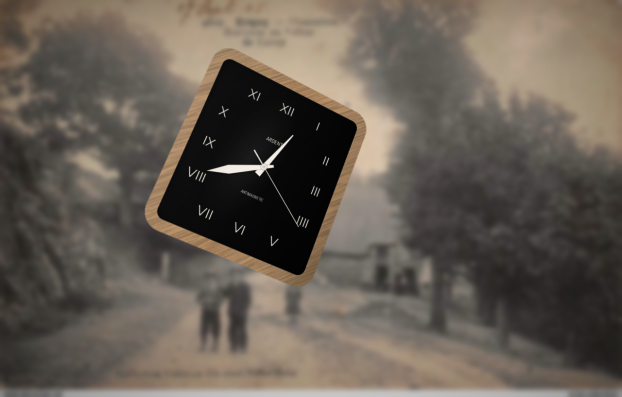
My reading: 12:40:21
